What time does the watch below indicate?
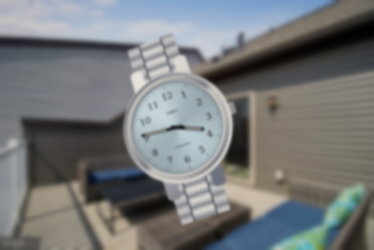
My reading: 3:46
